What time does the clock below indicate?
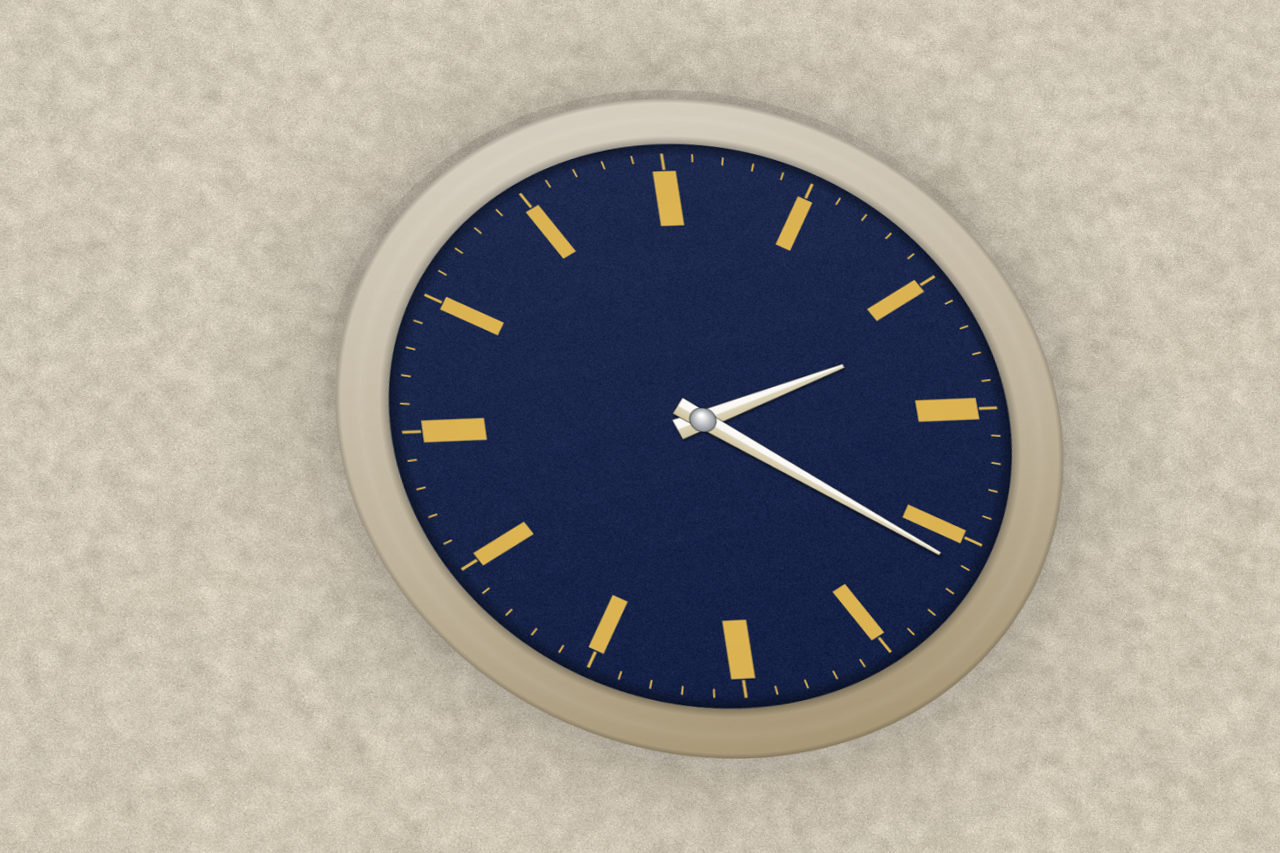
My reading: 2:21
